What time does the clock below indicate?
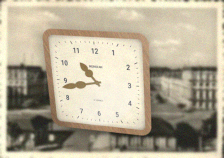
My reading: 10:43
